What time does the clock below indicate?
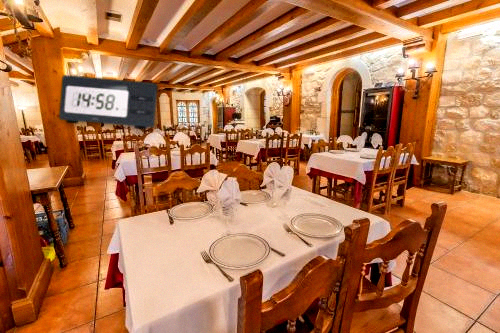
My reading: 14:58
